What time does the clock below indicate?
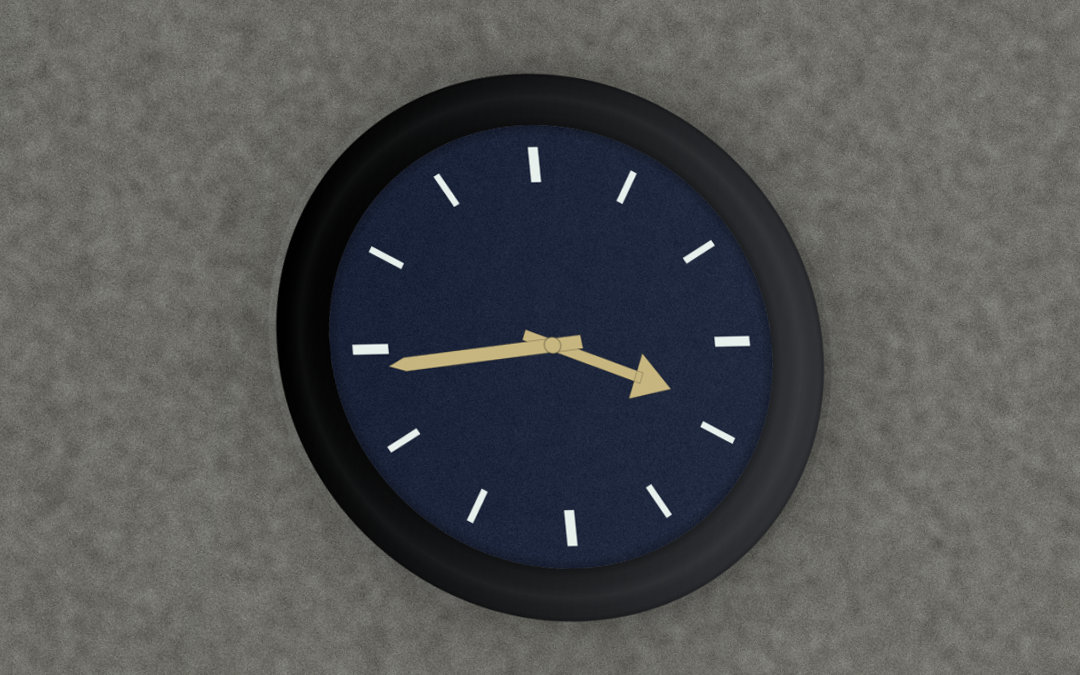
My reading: 3:44
